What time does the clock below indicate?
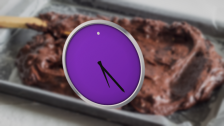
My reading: 5:23
